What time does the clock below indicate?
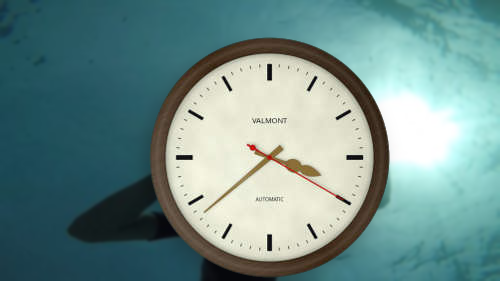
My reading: 3:38:20
